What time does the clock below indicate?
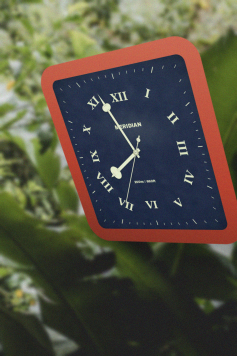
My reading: 7:56:35
